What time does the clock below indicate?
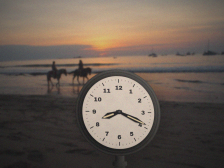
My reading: 8:19
